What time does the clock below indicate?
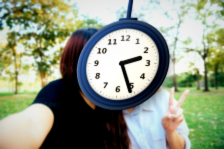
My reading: 2:26
